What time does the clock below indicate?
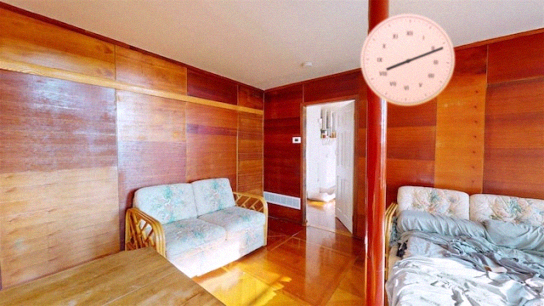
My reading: 8:11
